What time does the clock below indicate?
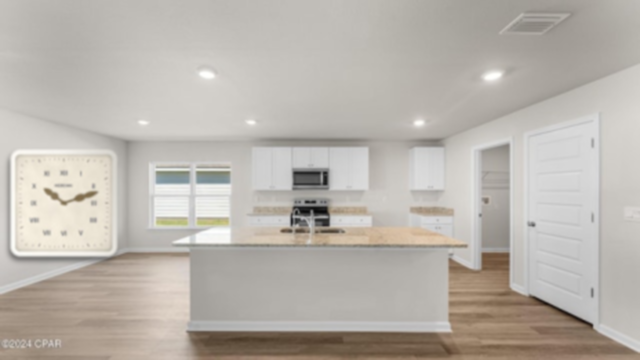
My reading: 10:12
